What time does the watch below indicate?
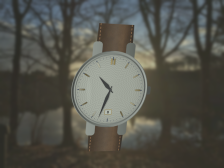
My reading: 10:33
